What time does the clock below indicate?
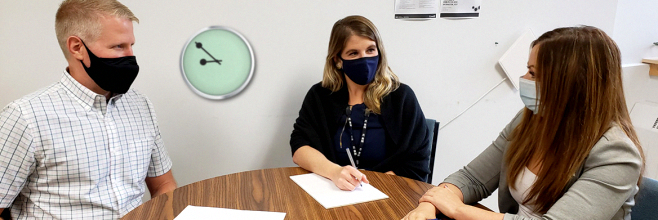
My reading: 8:52
